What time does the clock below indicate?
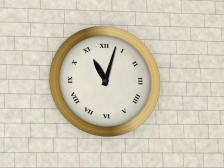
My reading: 11:03
